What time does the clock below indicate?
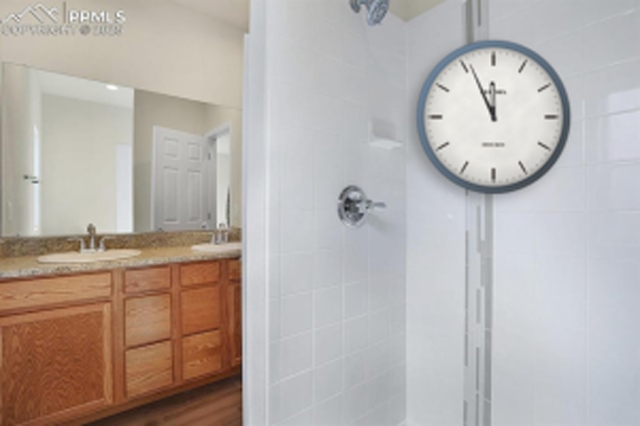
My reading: 11:56
